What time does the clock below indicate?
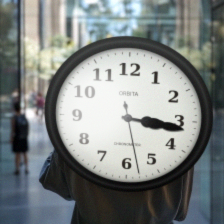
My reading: 3:16:28
